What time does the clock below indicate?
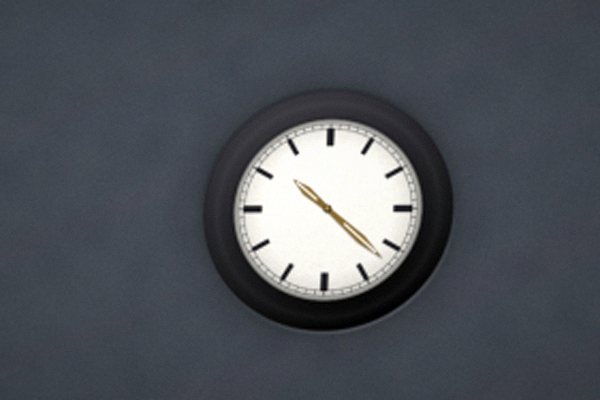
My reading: 10:22
